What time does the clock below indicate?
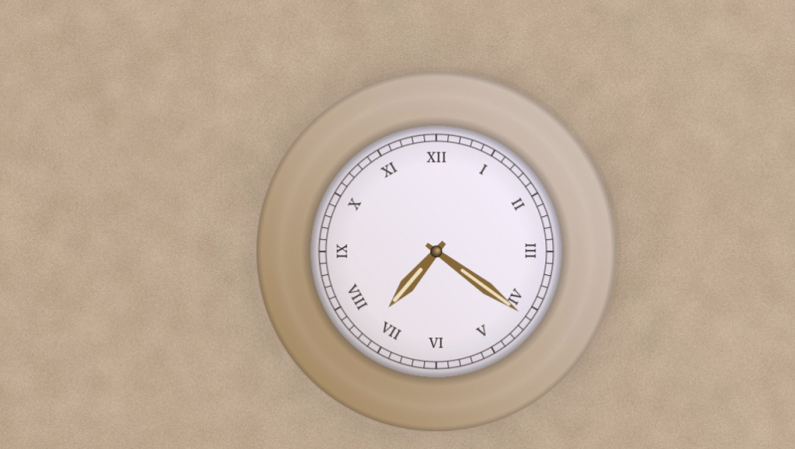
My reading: 7:21
